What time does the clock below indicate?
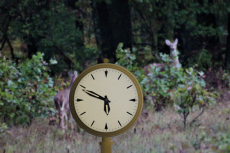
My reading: 5:49
